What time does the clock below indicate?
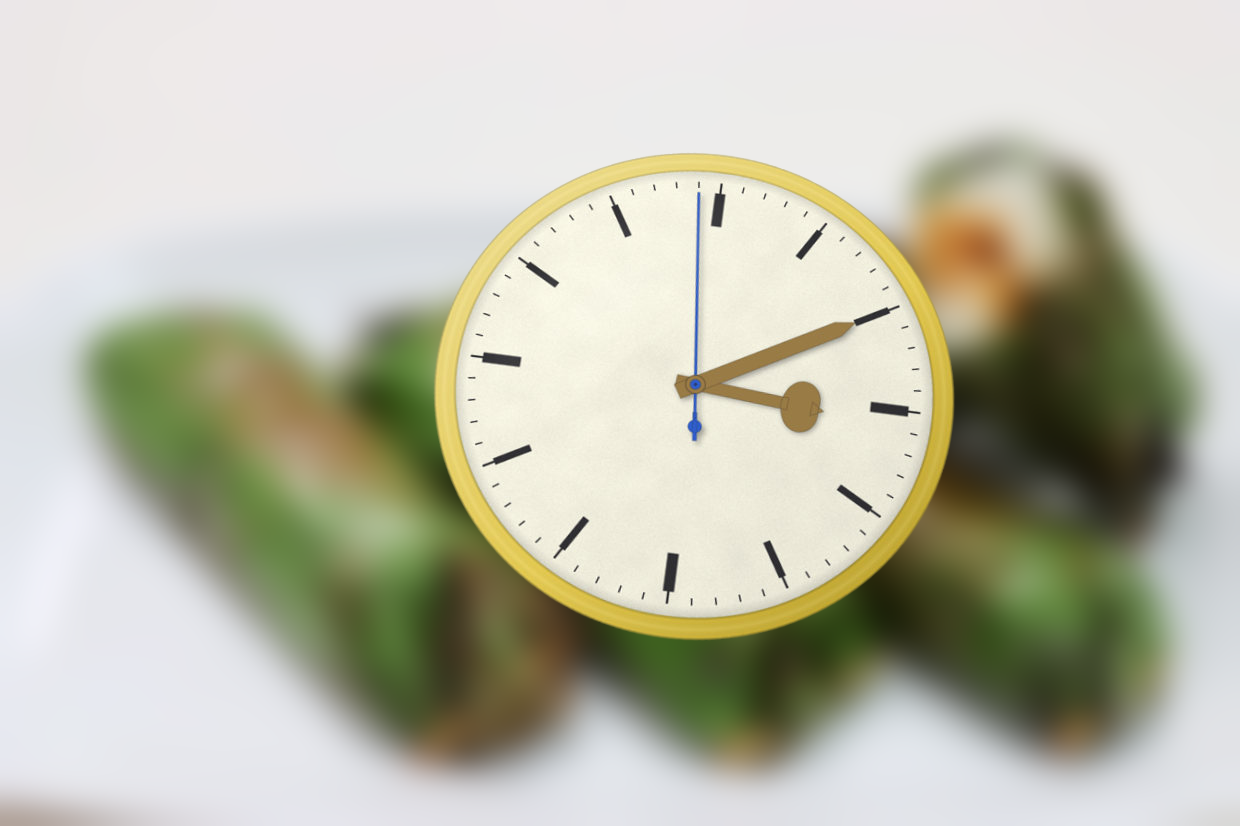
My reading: 3:09:59
